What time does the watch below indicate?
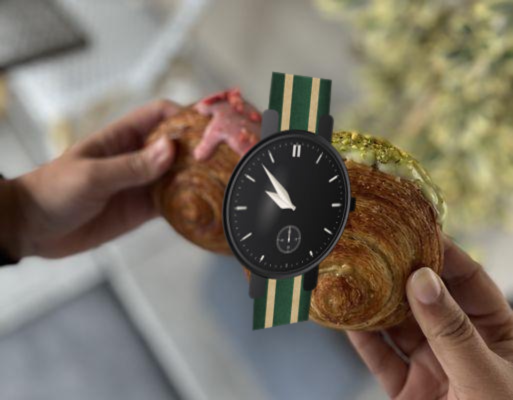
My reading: 9:53
